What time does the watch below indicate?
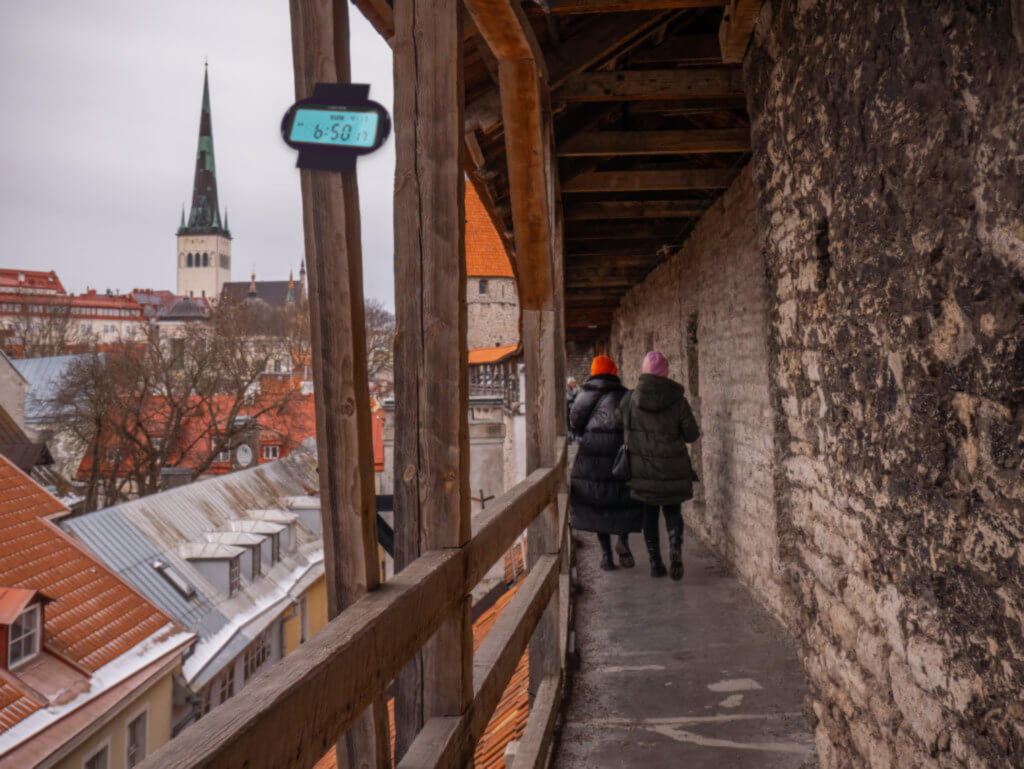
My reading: 6:50
